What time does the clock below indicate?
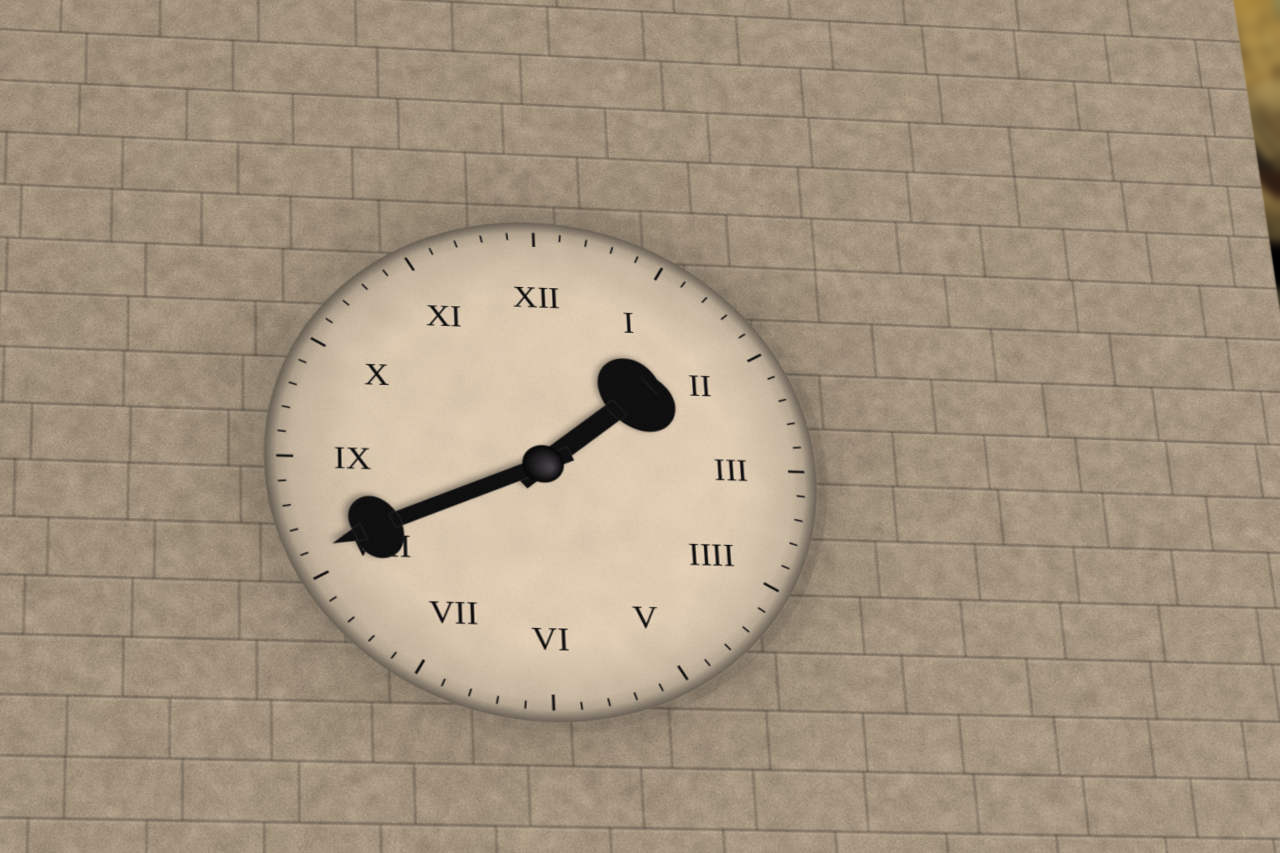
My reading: 1:41
